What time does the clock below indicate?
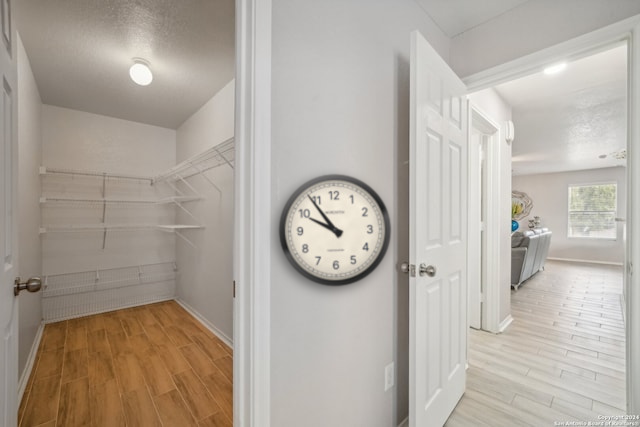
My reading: 9:54
